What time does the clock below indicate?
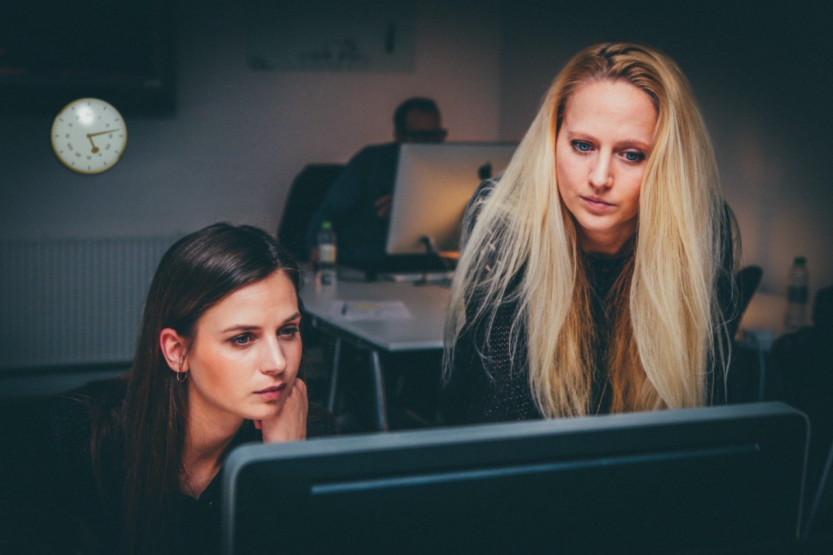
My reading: 5:13
